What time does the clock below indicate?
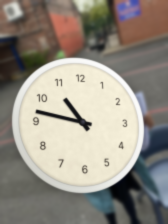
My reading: 10:47
